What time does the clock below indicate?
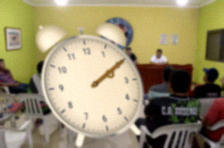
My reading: 2:10
